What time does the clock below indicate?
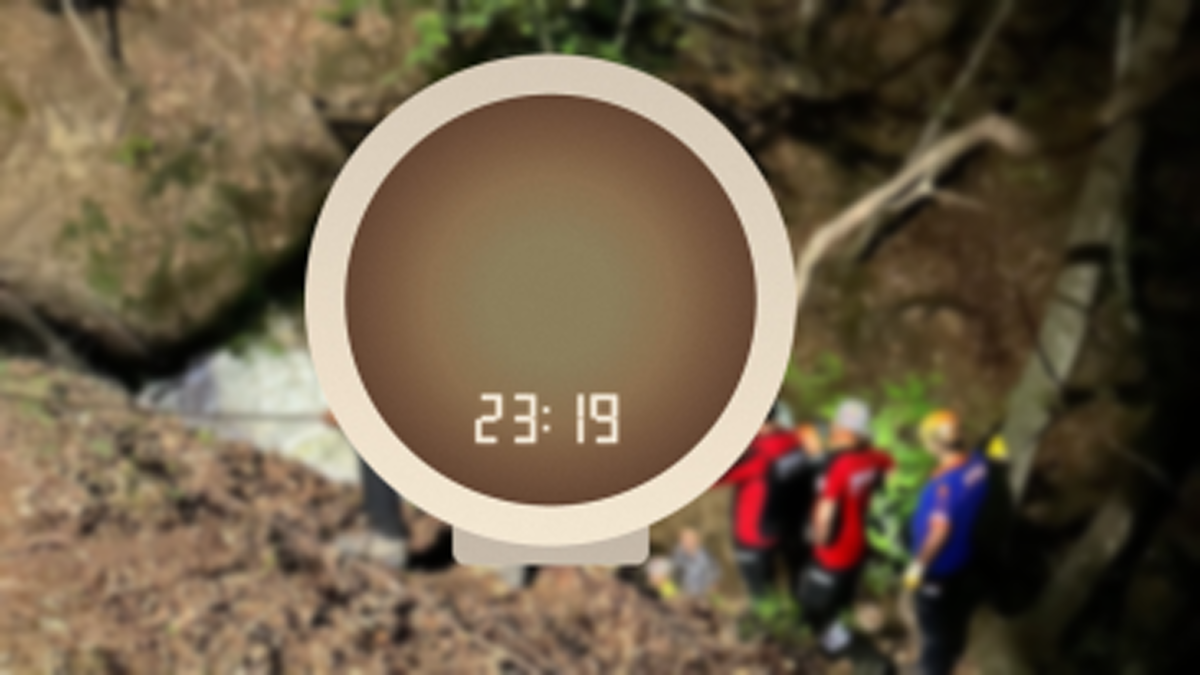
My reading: 23:19
